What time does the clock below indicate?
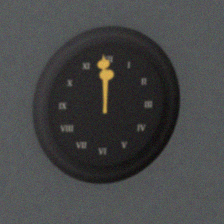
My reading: 11:59
